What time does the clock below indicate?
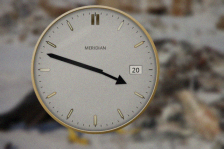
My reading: 3:48
